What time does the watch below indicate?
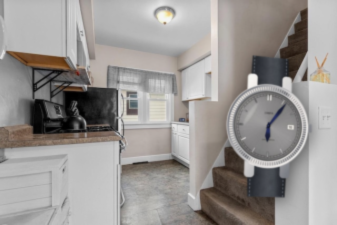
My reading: 6:06
